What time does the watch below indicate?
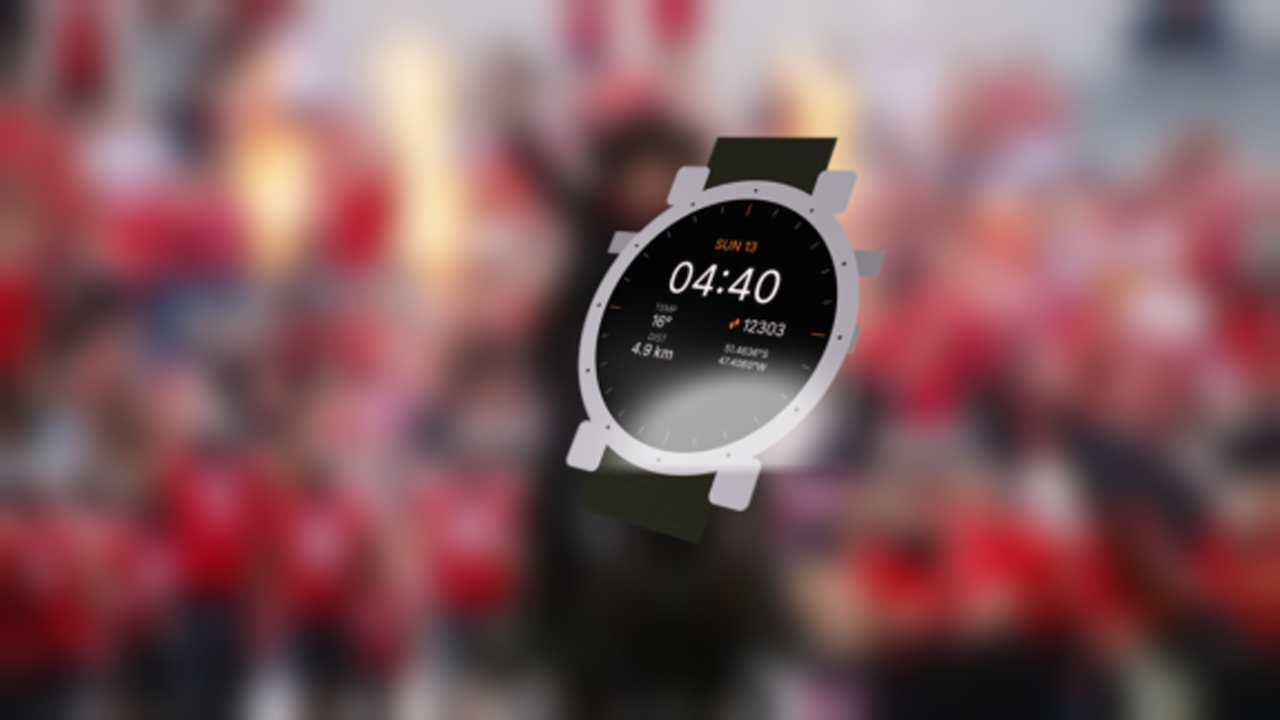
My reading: 4:40
